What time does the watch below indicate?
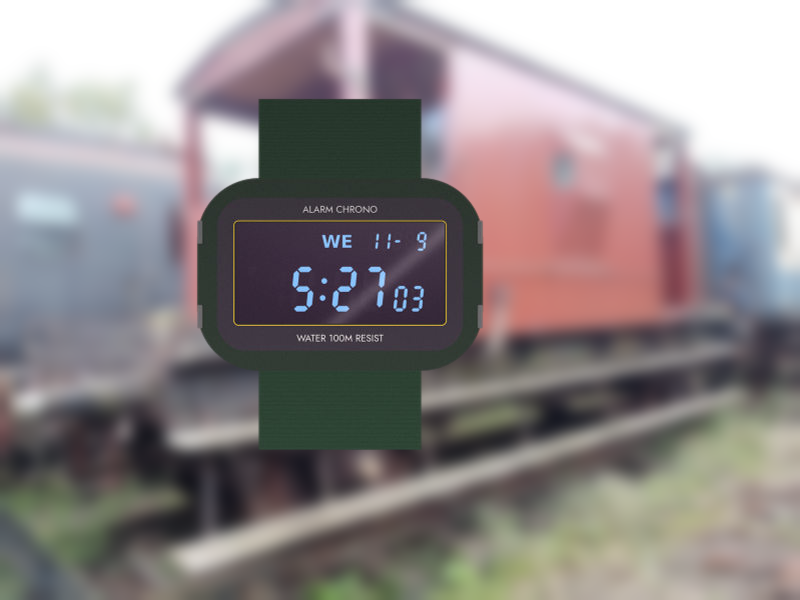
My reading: 5:27:03
